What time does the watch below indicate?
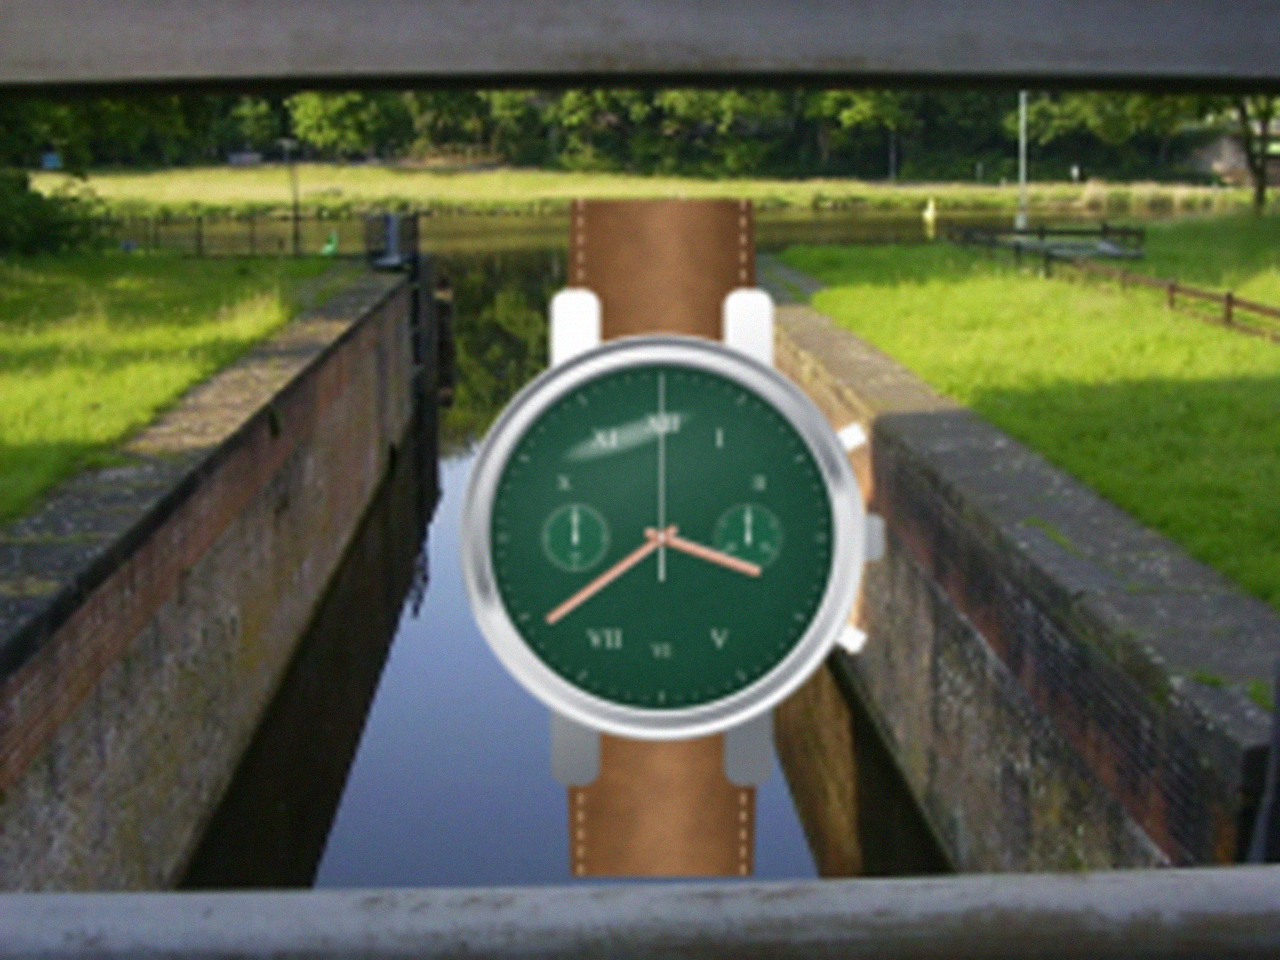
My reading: 3:39
